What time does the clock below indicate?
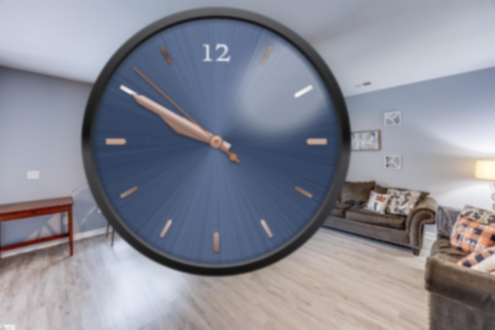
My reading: 9:49:52
